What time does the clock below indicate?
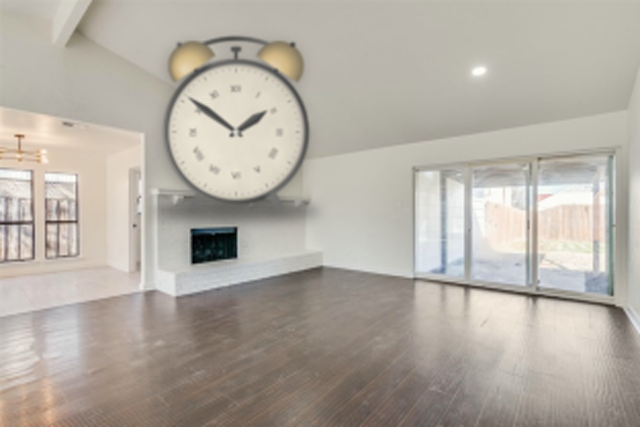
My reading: 1:51
